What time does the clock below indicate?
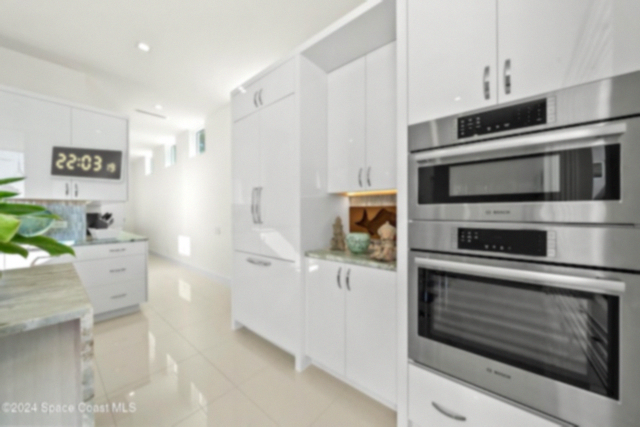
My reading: 22:03
